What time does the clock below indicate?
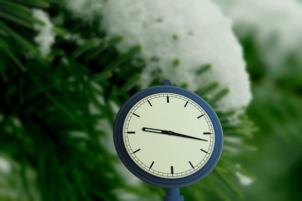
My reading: 9:17
